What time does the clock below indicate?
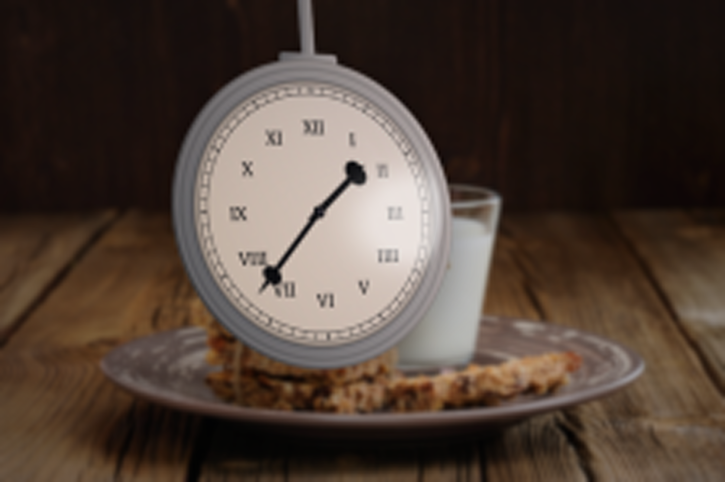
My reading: 1:37
